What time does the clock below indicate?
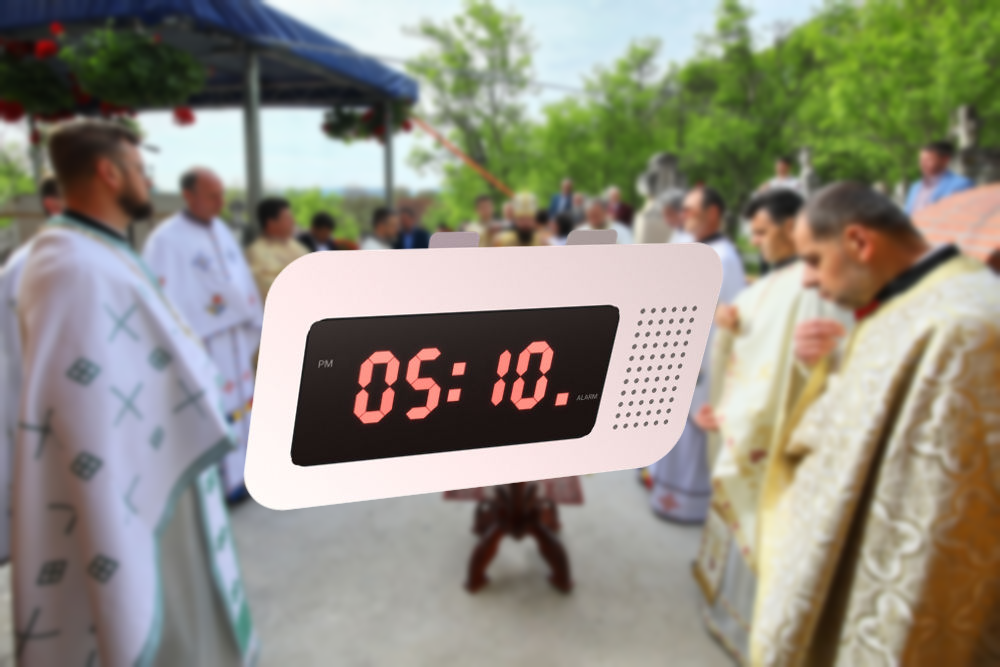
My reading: 5:10
